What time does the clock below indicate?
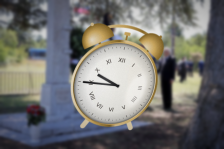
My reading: 9:45
